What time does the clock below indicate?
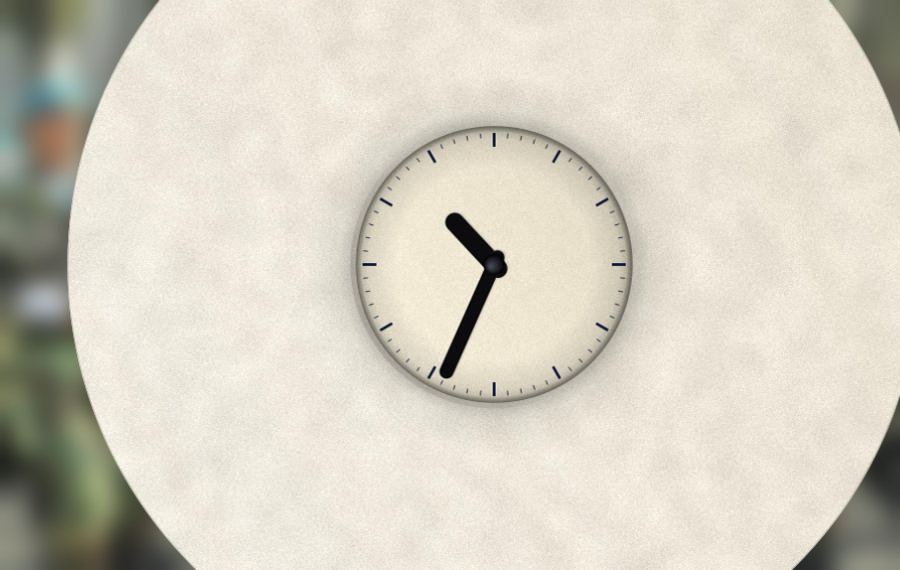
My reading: 10:34
